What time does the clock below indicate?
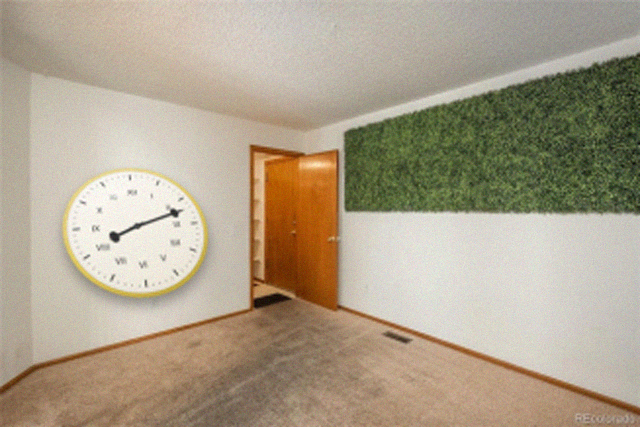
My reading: 8:12
